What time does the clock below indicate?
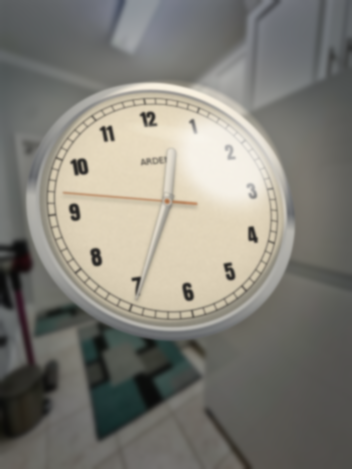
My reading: 12:34:47
